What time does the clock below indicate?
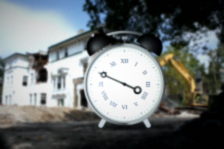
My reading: 3:49
